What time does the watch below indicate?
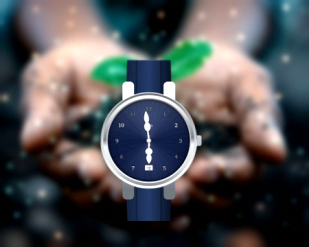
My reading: 5:59
